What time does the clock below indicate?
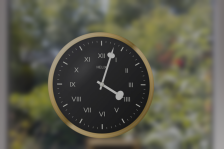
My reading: 4:03
